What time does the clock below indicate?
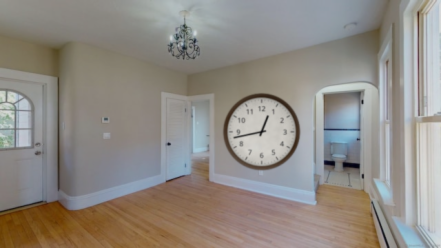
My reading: 12:43
